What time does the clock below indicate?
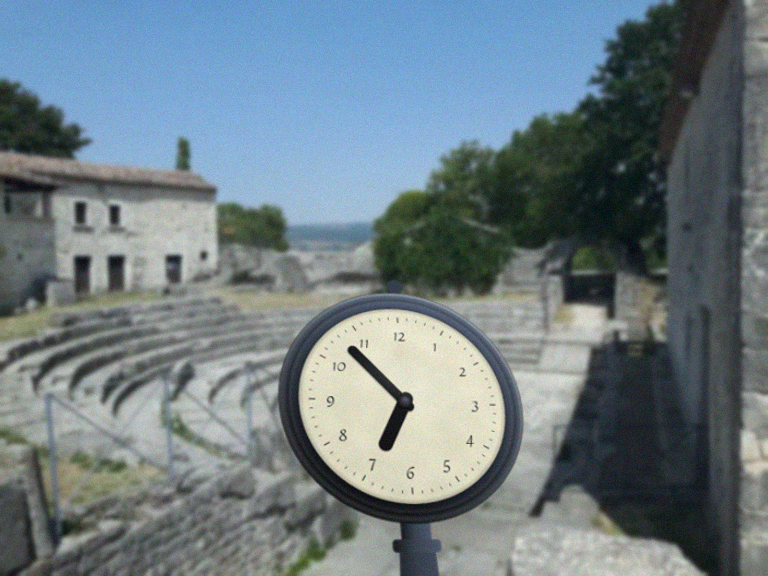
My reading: 6:53
